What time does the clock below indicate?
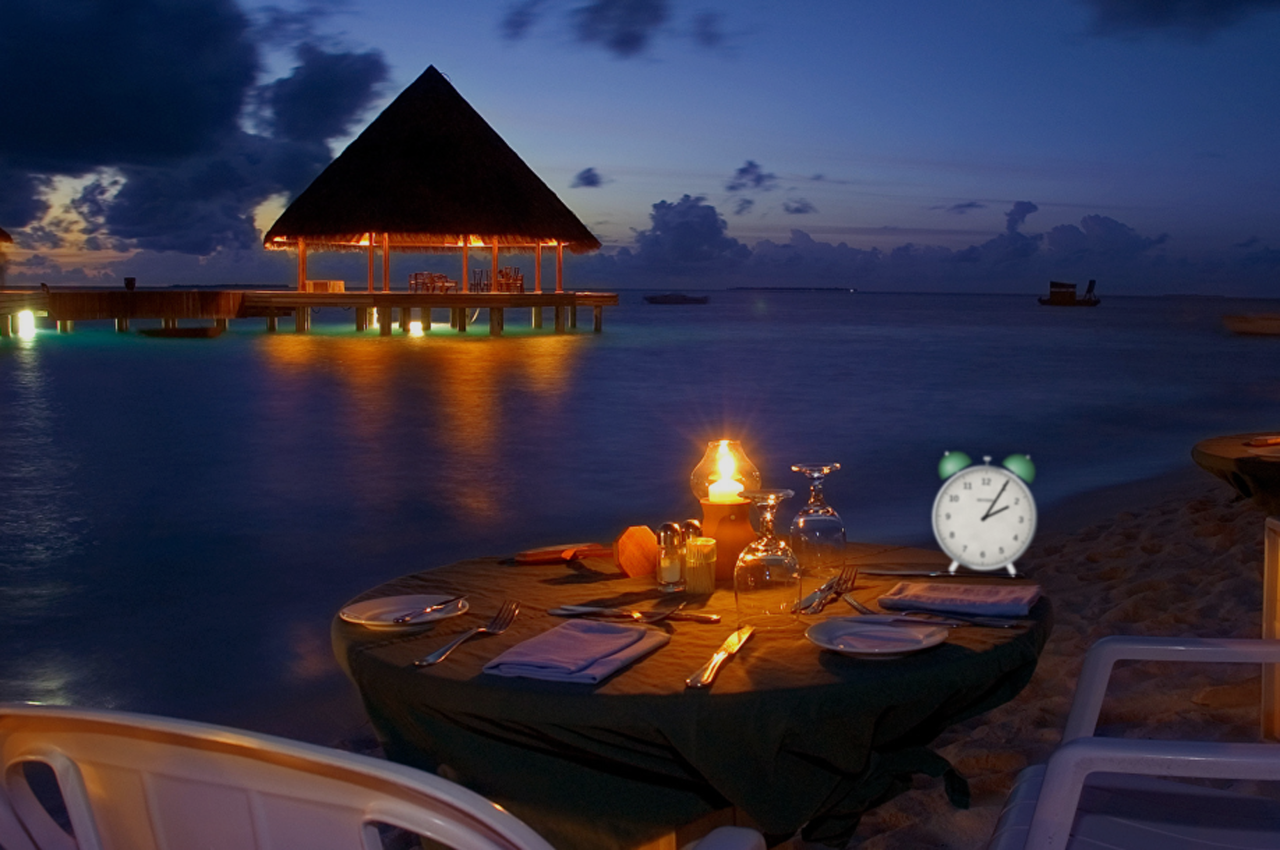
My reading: 2:05
